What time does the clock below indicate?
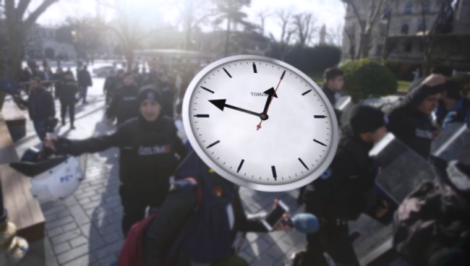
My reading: 12:48:05
